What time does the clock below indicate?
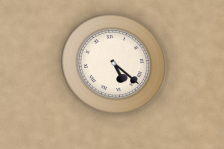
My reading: 5:23
